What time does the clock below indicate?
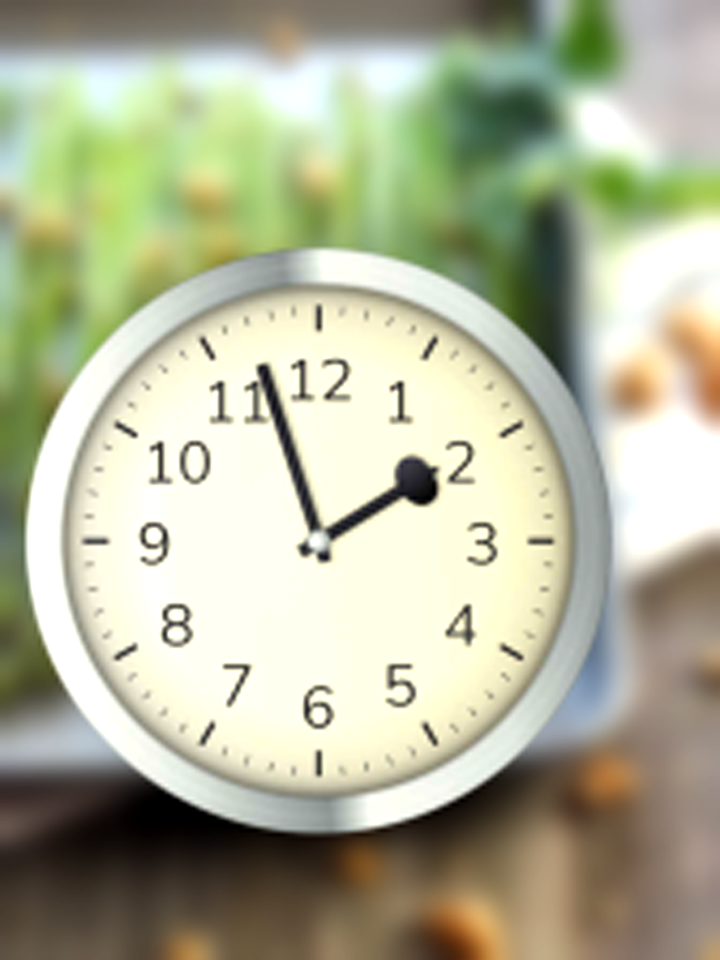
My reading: 1:57
